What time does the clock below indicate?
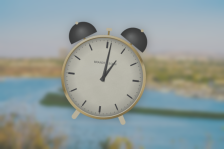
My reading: 1:01
